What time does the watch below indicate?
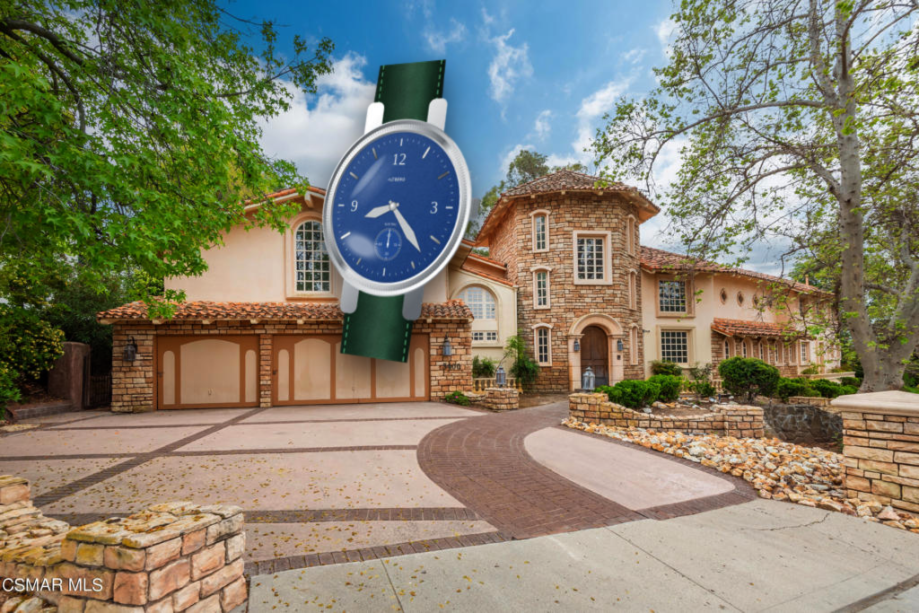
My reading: 8:23
